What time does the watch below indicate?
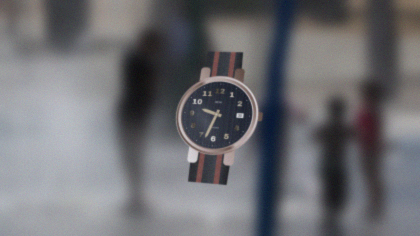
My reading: 9:33
